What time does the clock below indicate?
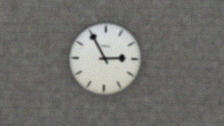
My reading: 2:55
